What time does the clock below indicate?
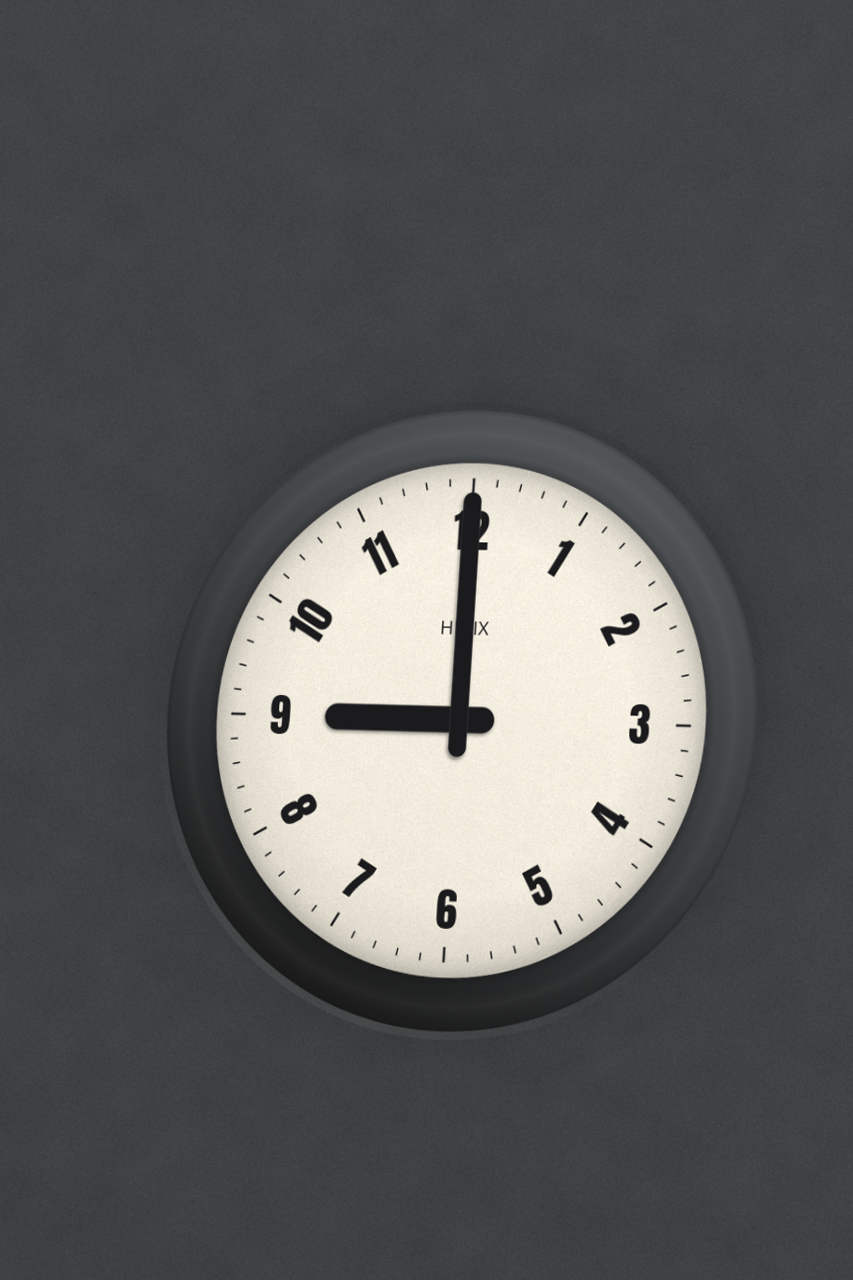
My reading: 9:00
